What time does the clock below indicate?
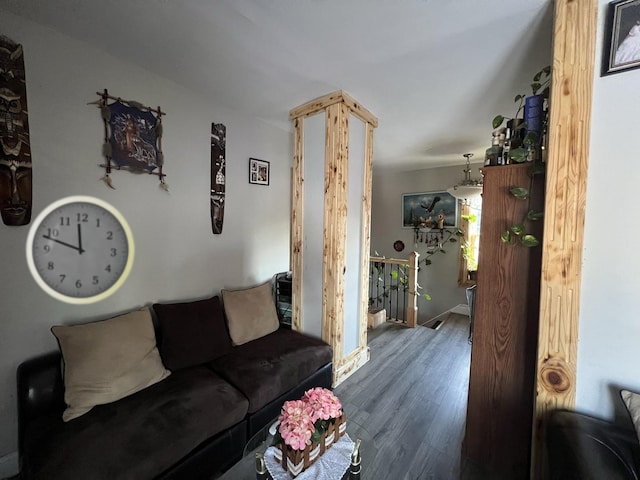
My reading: 11:48
